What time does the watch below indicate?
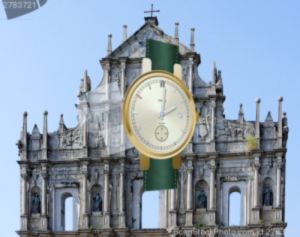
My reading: 2:01
